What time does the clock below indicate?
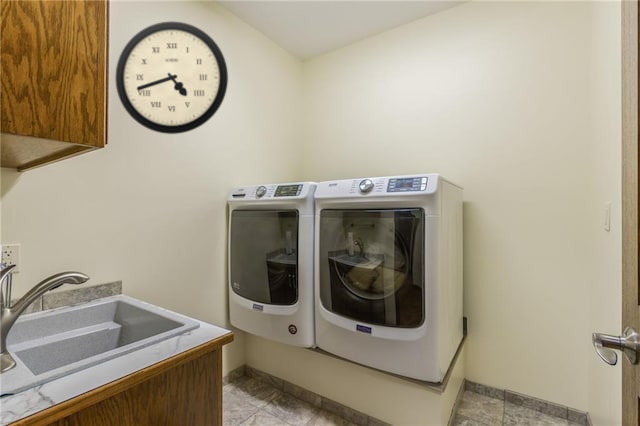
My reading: 4:42
